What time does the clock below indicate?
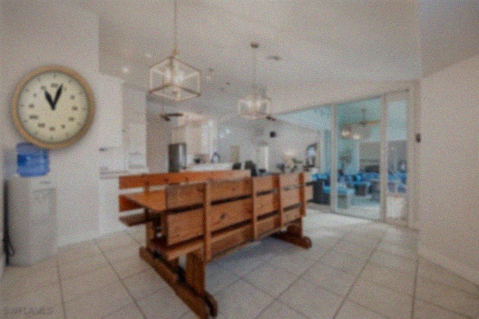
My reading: 11:03
